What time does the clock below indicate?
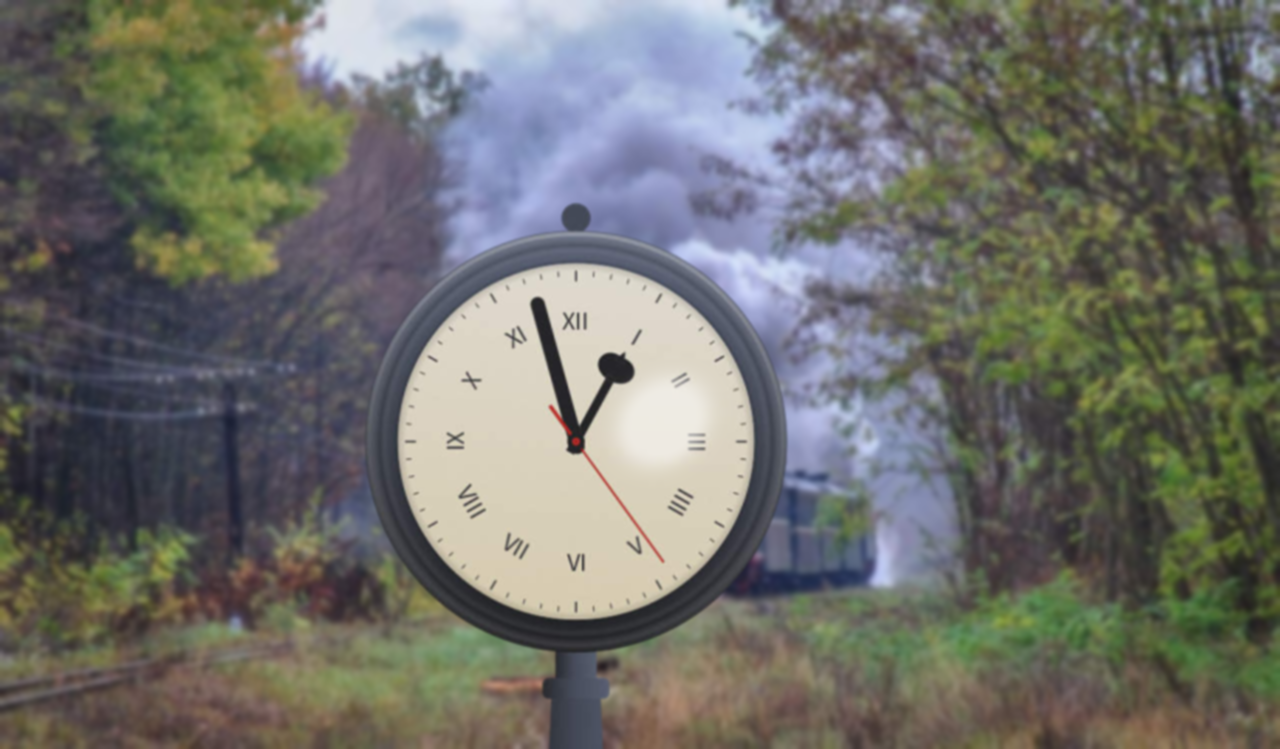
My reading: 12:57:24
